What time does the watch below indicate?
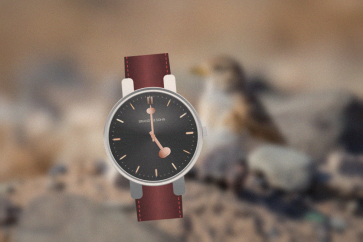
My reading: 5:00
